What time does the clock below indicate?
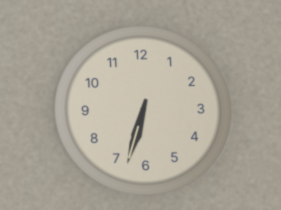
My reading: 6:33
